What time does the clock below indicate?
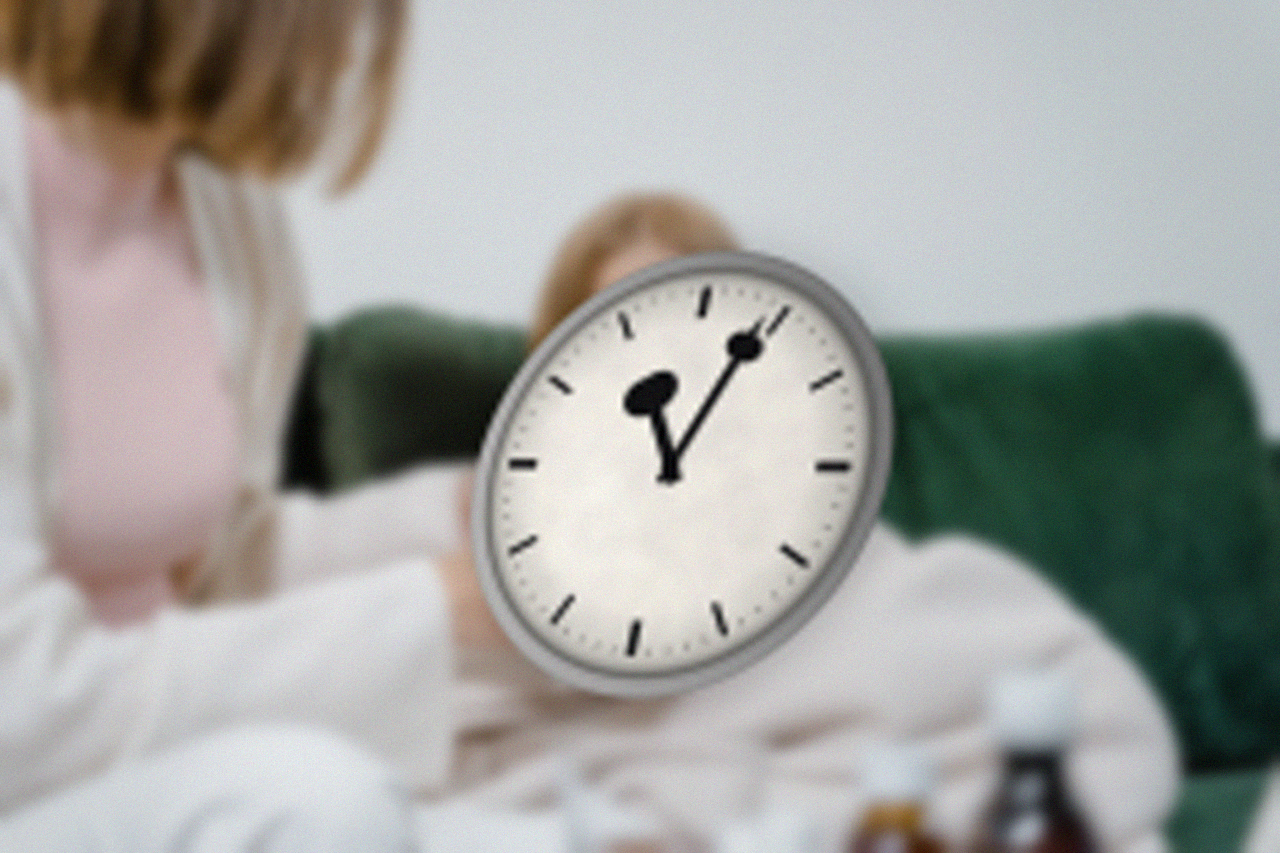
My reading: 11:04
